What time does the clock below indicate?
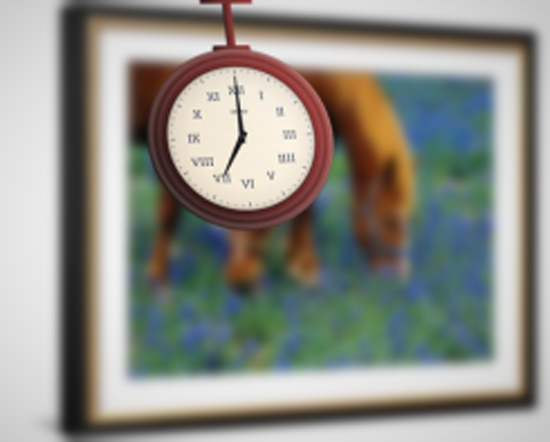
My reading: 7:00
